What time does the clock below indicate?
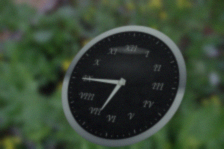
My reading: 6:45
